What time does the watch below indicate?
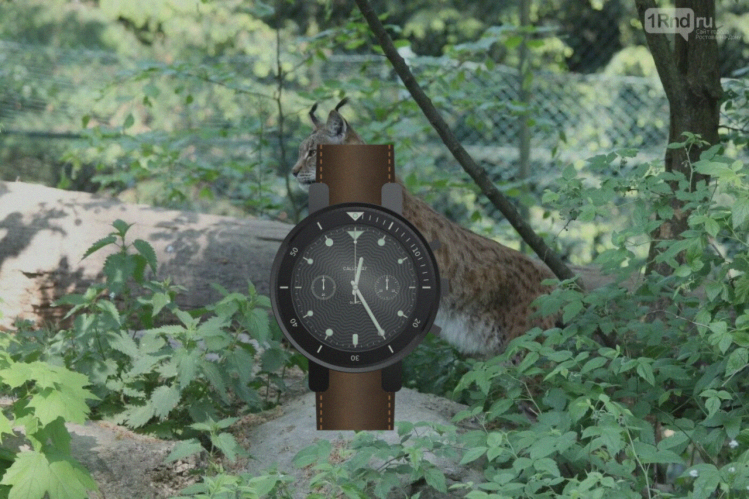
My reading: 12:25
